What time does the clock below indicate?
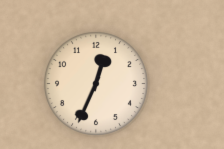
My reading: 12:34
